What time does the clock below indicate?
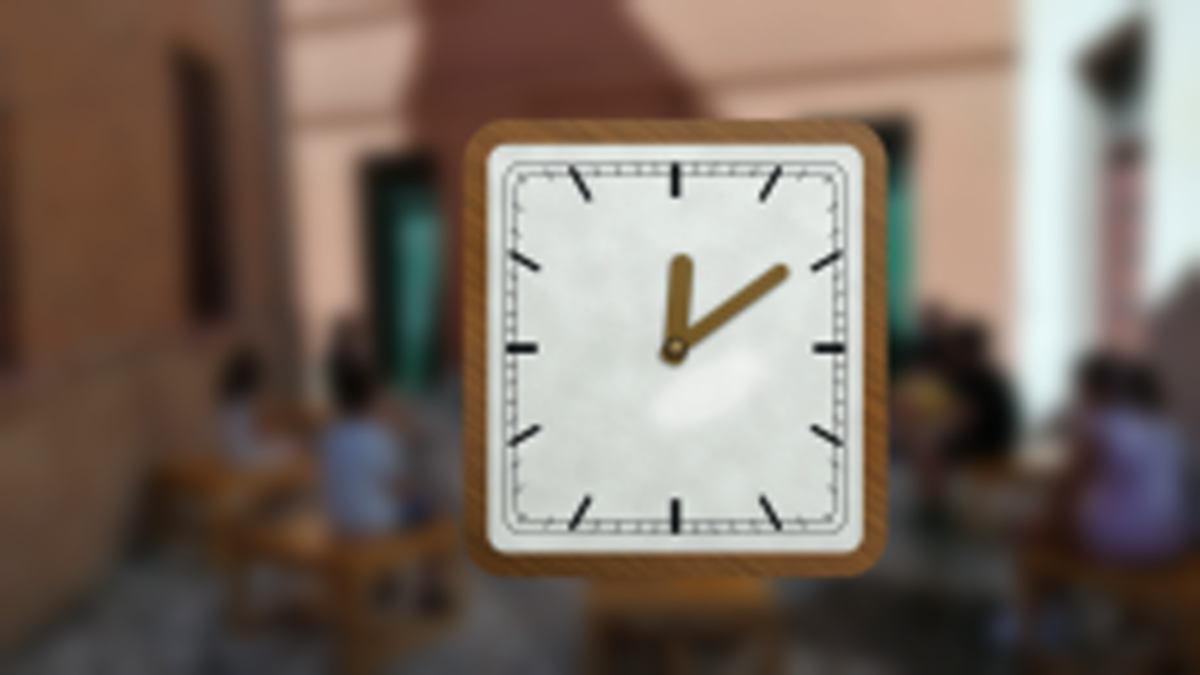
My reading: 12:09
